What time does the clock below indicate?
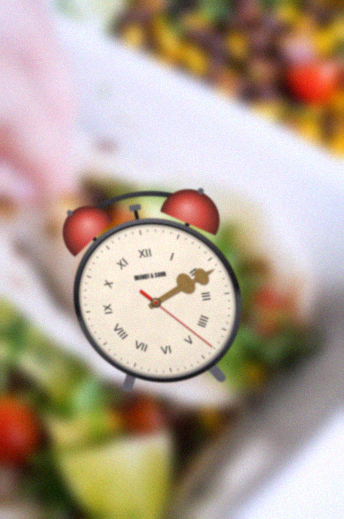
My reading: 2:11:23
